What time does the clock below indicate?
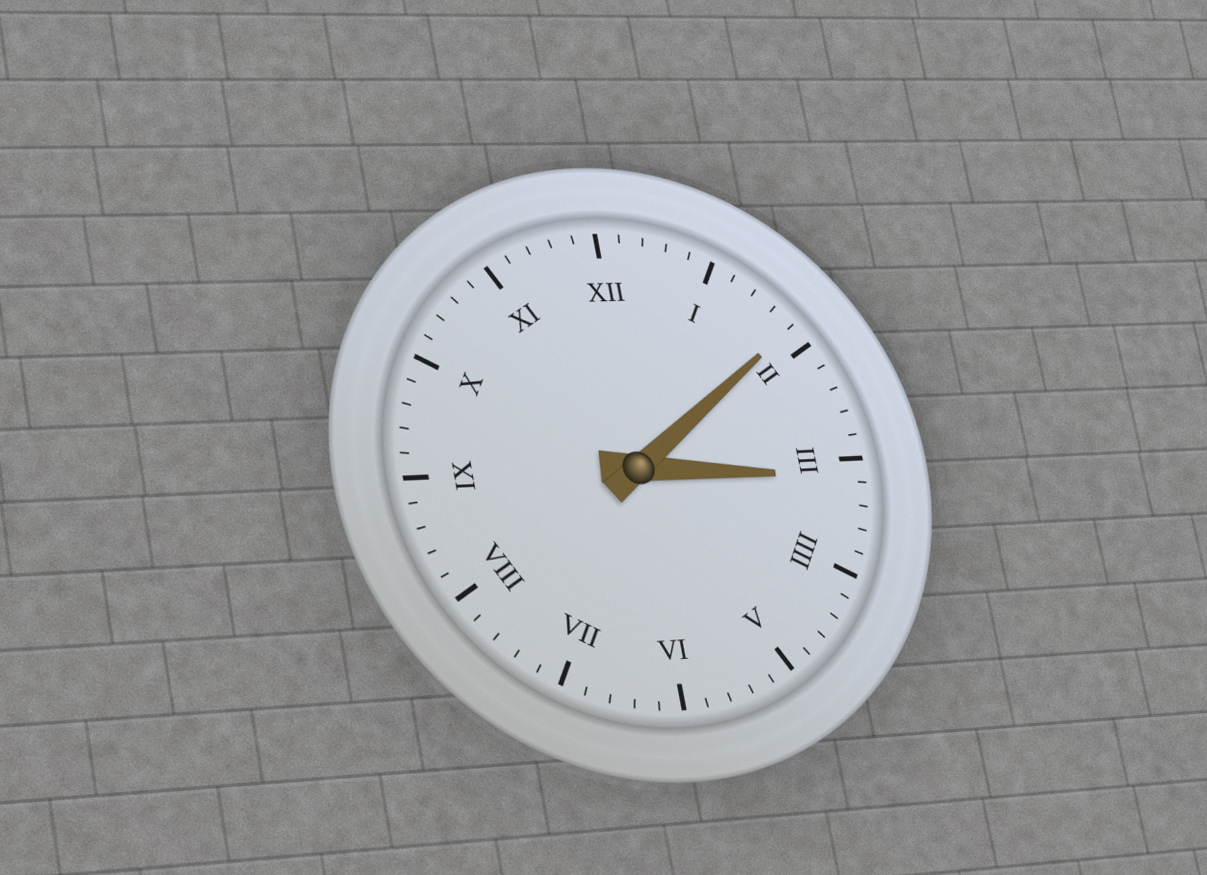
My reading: 3:09
